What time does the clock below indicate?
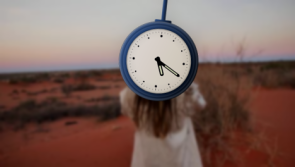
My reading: 5:20
